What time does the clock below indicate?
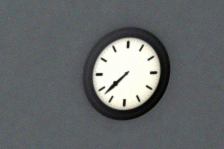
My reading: 7:38
